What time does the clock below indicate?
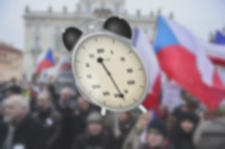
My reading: 11:28
